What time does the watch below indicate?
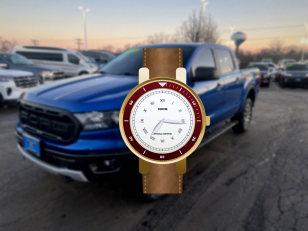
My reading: 7:16
